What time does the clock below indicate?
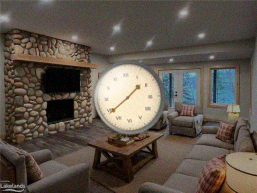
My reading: 1:39
